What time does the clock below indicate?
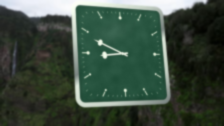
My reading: 8:49
